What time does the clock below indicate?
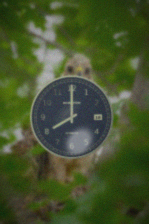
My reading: 8:00
